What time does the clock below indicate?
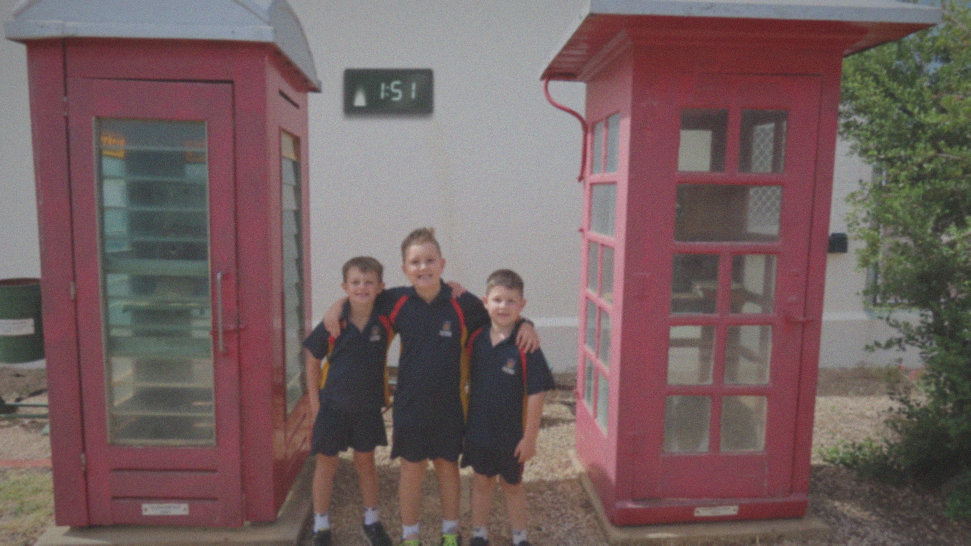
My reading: 1:51
